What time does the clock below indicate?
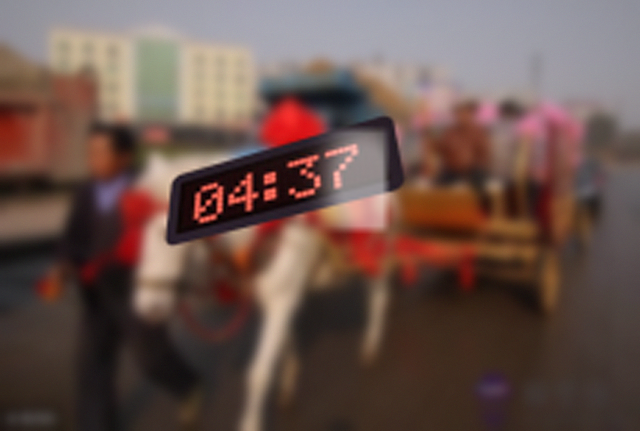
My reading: 4:37
